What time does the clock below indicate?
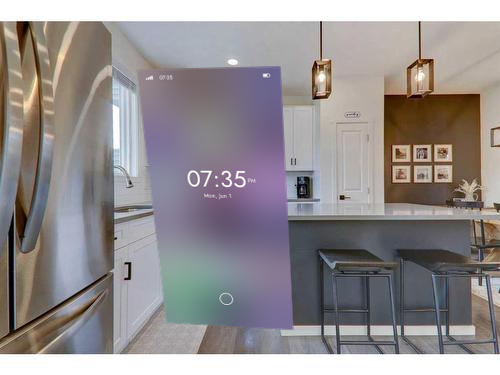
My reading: 7:35
